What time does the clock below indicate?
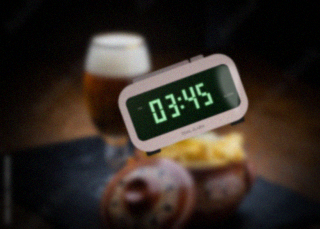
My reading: 3:45
